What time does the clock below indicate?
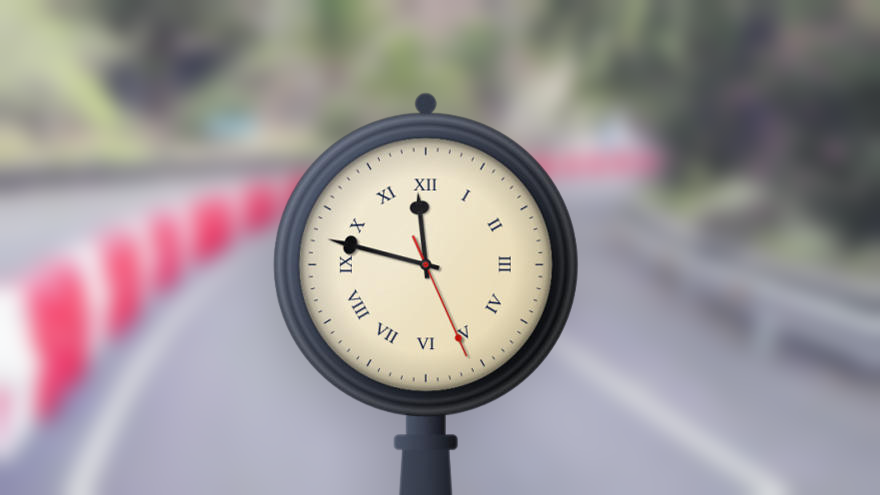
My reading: 11:47:26
